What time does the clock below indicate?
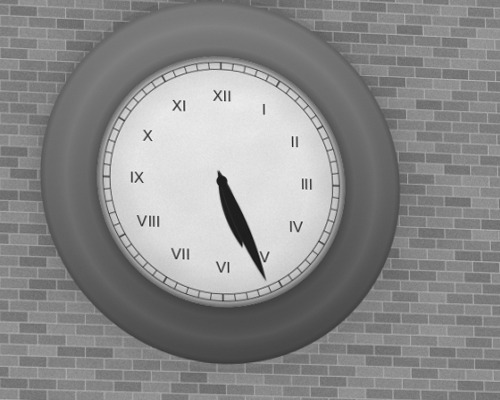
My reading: 5:26
